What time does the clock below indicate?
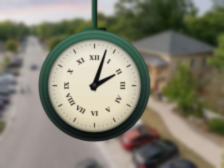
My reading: 2:03
